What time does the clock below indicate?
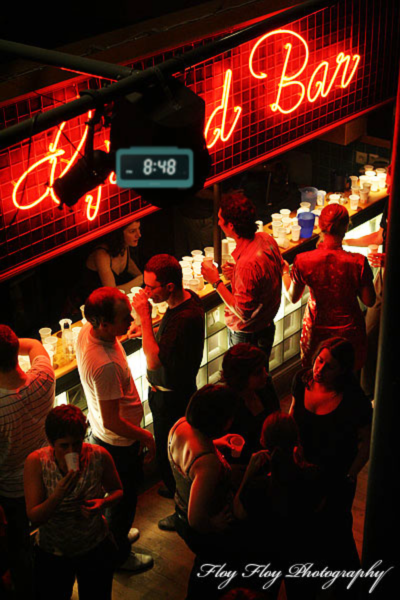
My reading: 8:48
